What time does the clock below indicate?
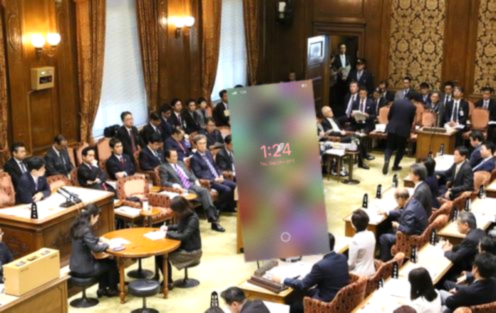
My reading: 1:24
